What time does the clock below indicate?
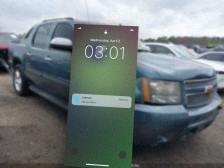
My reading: 3:01
